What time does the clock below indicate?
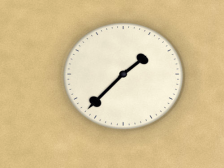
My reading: 1:37
